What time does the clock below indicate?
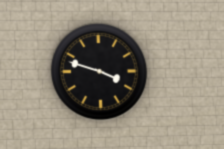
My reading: 3:48
